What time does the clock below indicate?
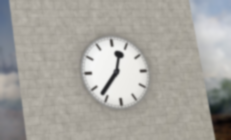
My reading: 12:37
